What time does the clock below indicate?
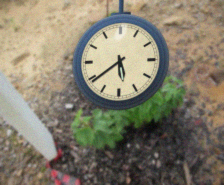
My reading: 5:39
